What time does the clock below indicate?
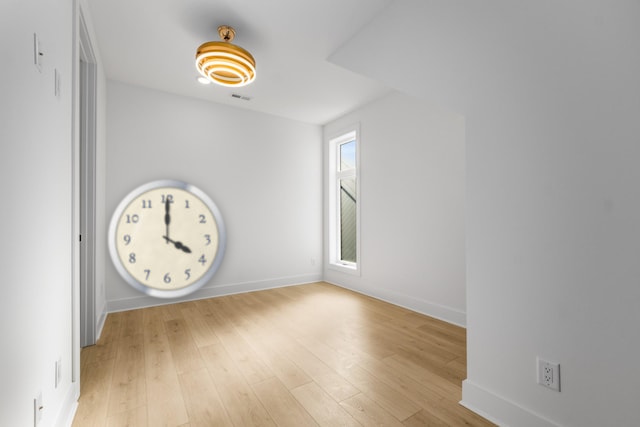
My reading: 4:00
